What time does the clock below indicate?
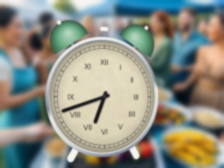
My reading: 6:42
